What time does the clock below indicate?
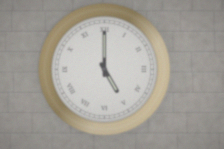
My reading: 5:00
